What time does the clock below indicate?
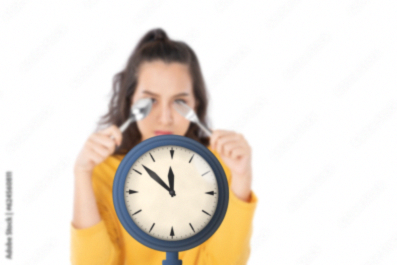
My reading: 11:52
